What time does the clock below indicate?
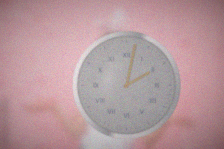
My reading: 2:02
